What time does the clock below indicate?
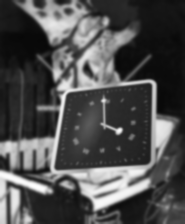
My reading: 3:59
